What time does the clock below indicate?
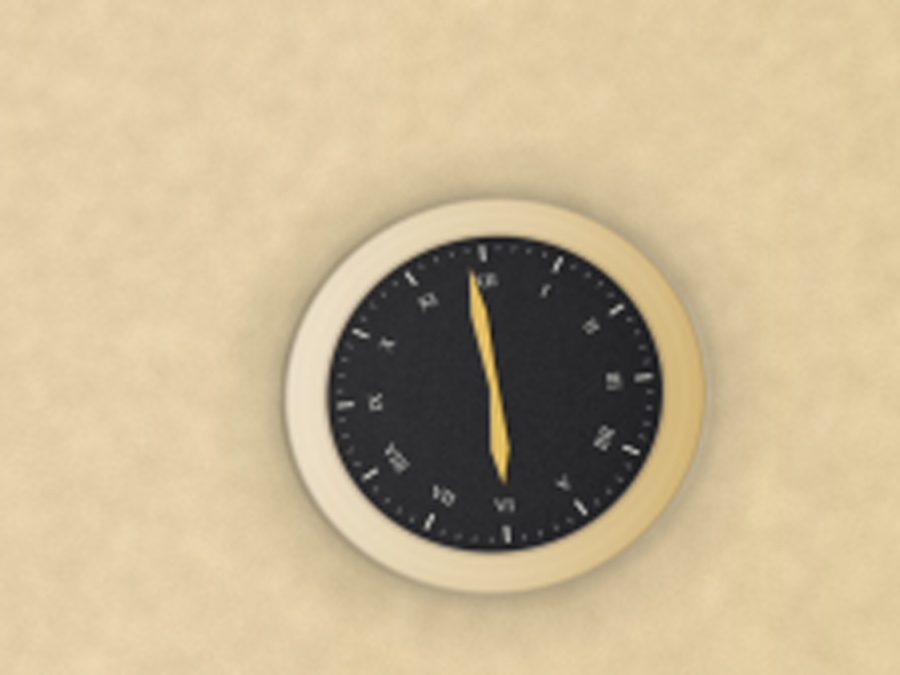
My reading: 5:59
